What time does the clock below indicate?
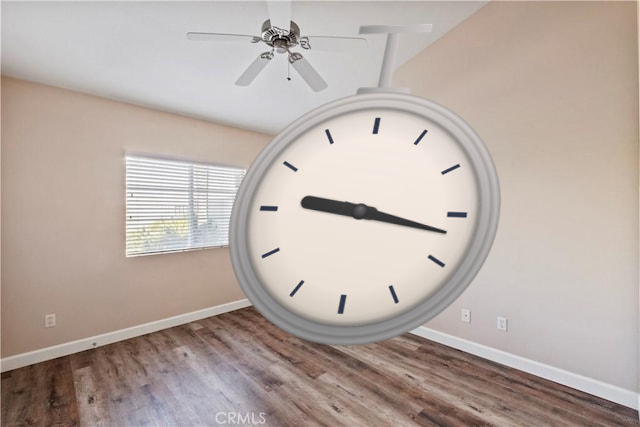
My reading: 9:17
